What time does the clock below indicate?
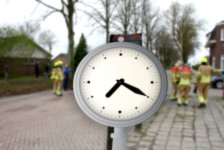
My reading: 7:20
